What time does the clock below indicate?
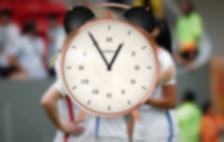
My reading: 12:55
